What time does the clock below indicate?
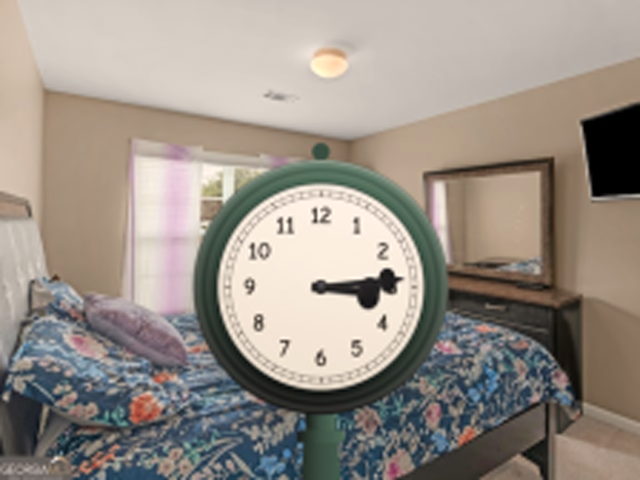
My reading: 3:14
